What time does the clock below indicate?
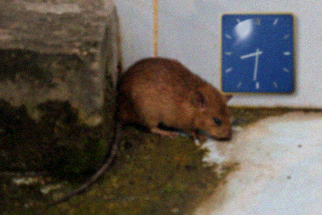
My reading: 8:31
